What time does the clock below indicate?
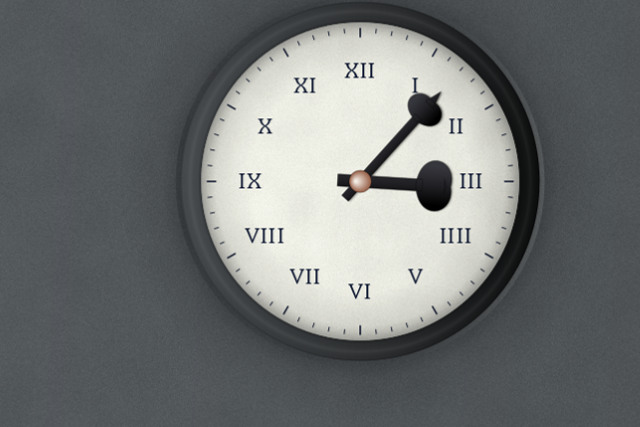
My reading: 3:07
